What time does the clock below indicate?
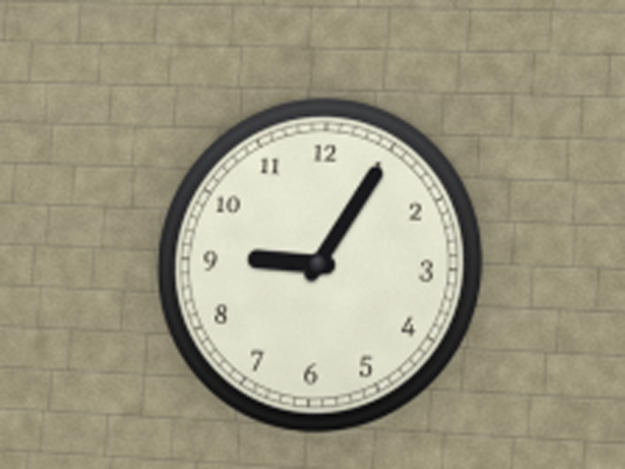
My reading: 9:05
